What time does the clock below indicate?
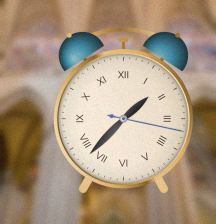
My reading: 1:37:17
